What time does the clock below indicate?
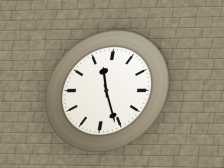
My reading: 11:26
